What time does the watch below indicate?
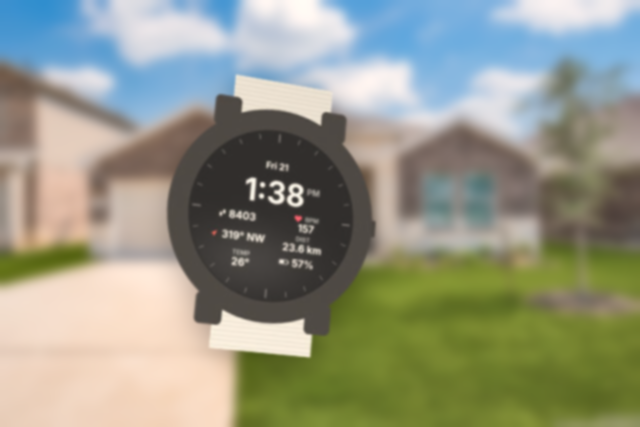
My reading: 1:38
